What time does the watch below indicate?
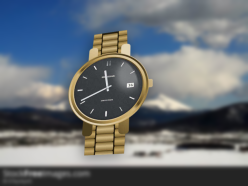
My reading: 11:41
